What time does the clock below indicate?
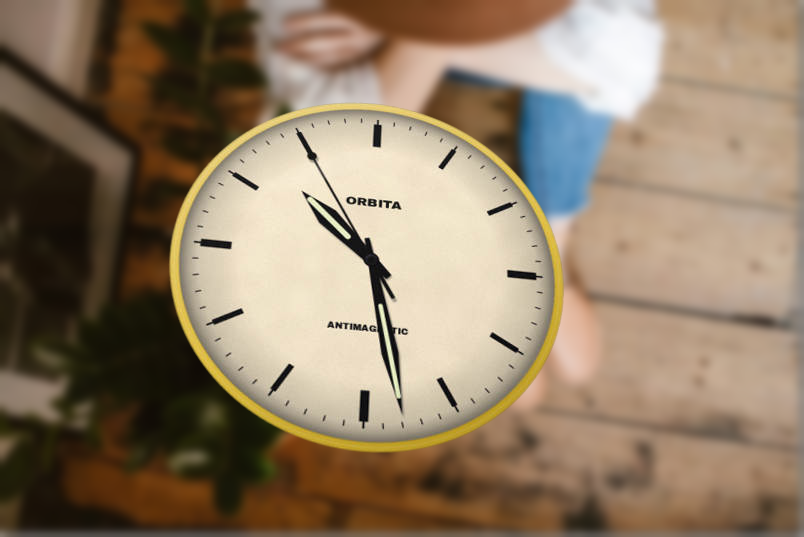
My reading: 10:27:55
